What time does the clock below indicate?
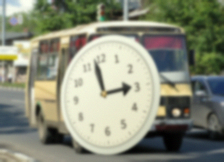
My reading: 2:58
